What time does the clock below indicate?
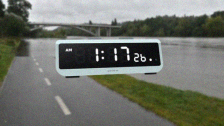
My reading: 1:17:26
